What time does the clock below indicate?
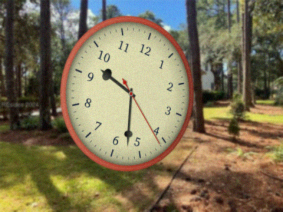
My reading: 9:27:21
